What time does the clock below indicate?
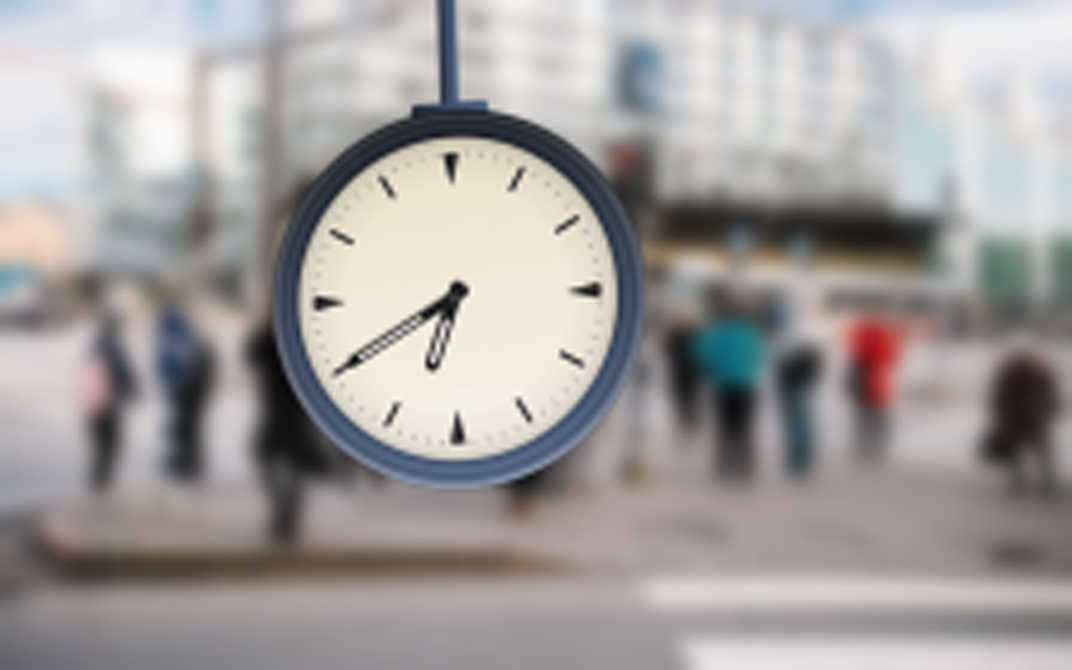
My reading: 6:40
